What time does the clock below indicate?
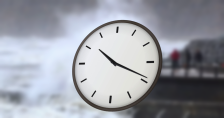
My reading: 10:19
